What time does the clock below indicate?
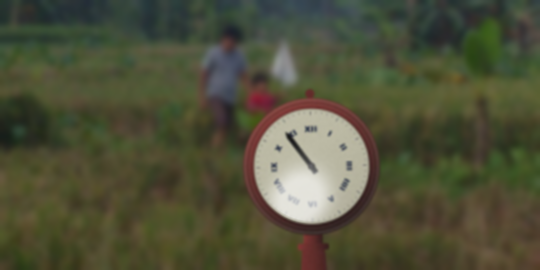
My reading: 10:54
